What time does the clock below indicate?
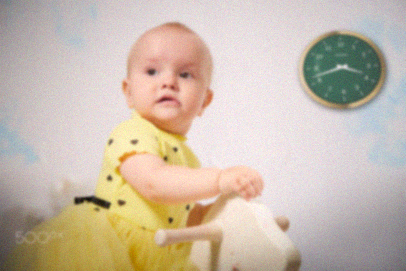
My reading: 3:42
